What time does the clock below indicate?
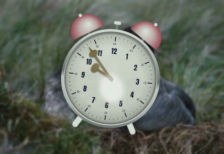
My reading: 9:53
